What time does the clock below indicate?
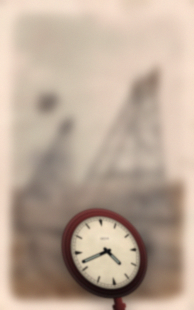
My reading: 4:42
